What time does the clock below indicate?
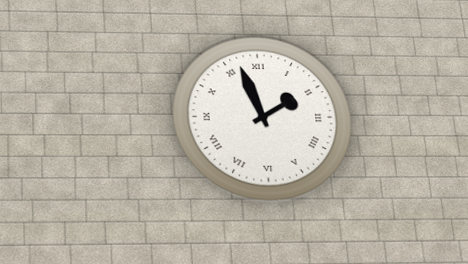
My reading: 1:57
